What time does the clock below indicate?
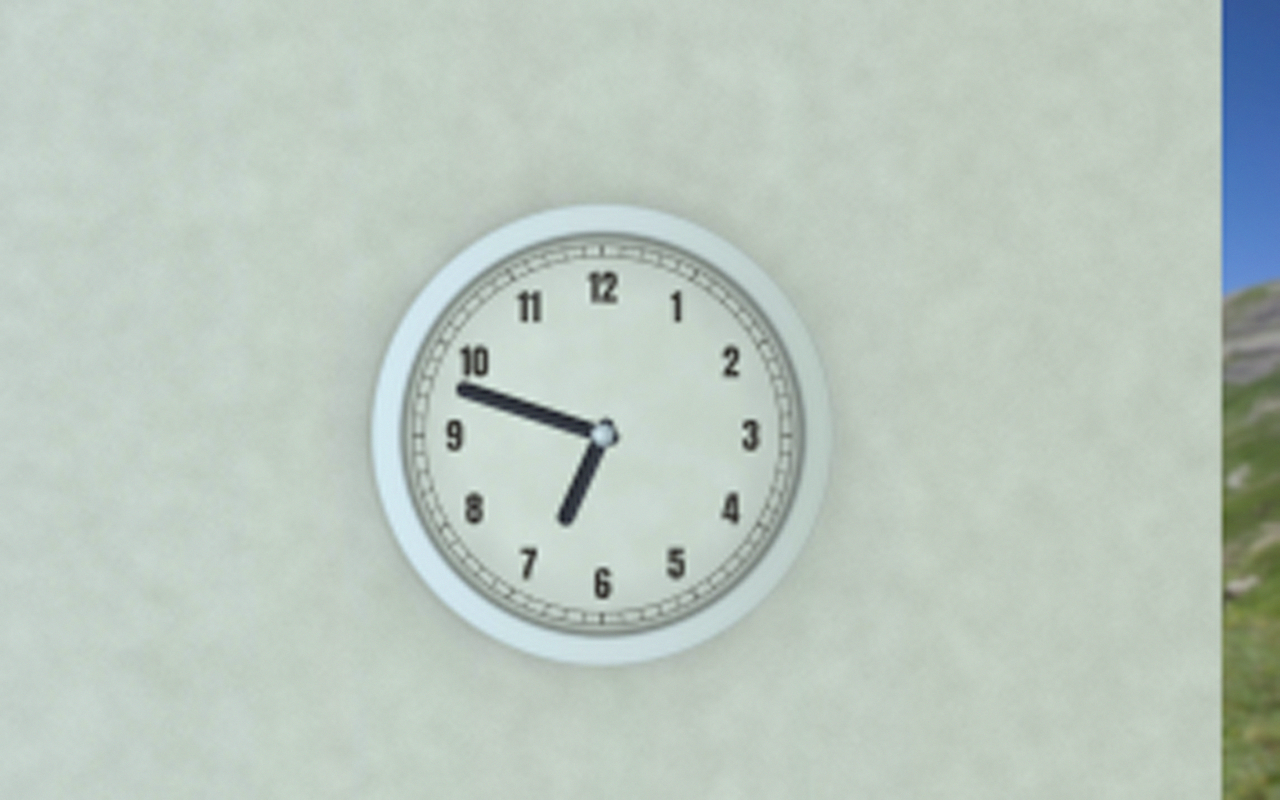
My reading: 6:48
